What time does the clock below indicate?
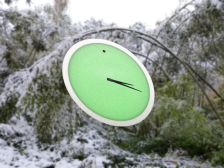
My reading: 3:18
